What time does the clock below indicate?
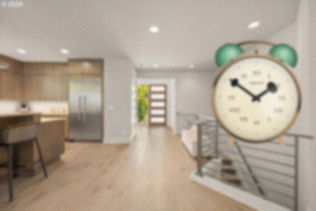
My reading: 1:51
